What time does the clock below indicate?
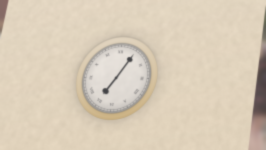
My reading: 7:05
